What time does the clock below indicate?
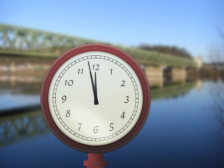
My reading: 11:58
